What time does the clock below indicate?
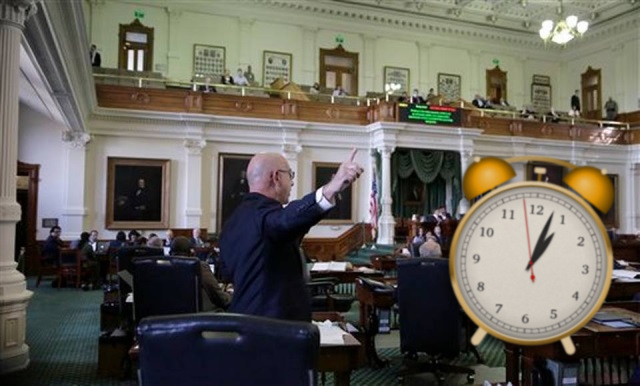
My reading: 1:02:58
